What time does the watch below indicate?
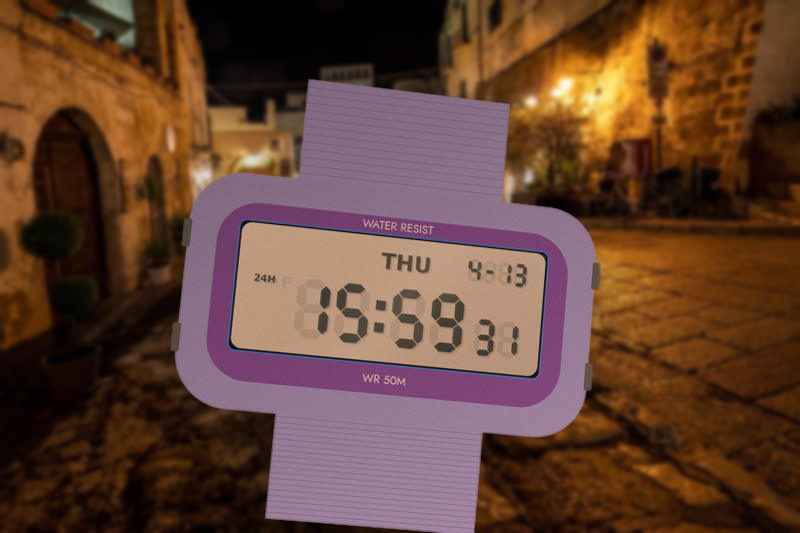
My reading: 15:59:31
